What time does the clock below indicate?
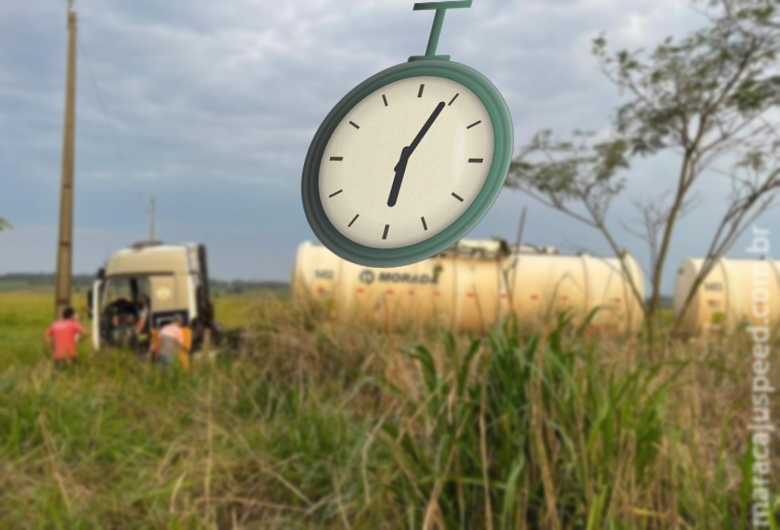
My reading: 6:04
